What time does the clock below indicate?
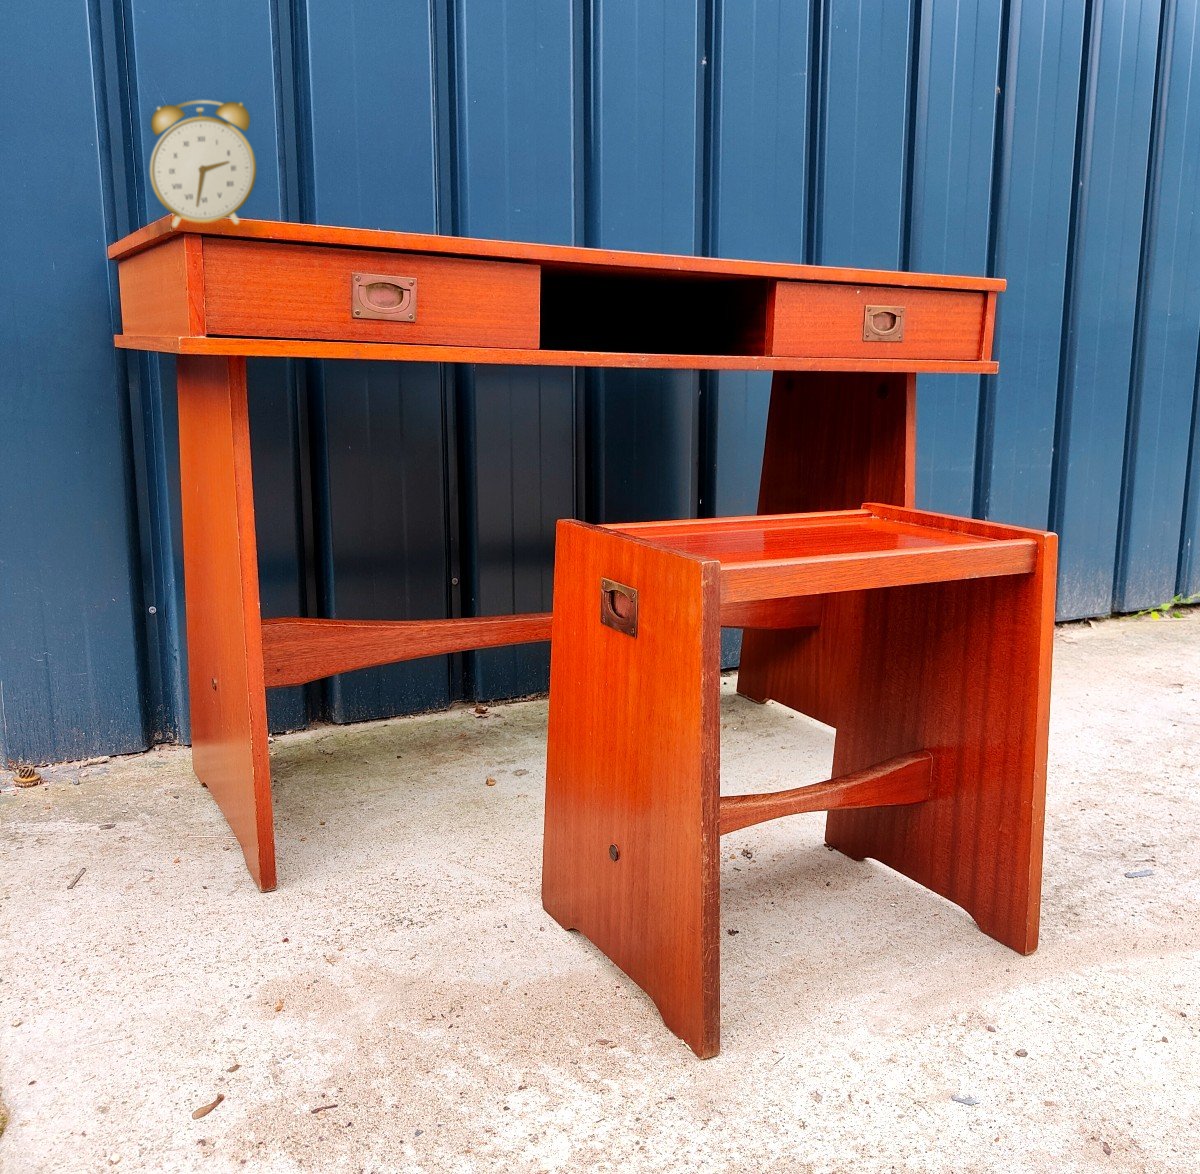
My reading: 2:32
